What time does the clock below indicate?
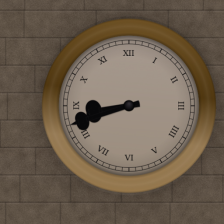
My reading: 8:42
